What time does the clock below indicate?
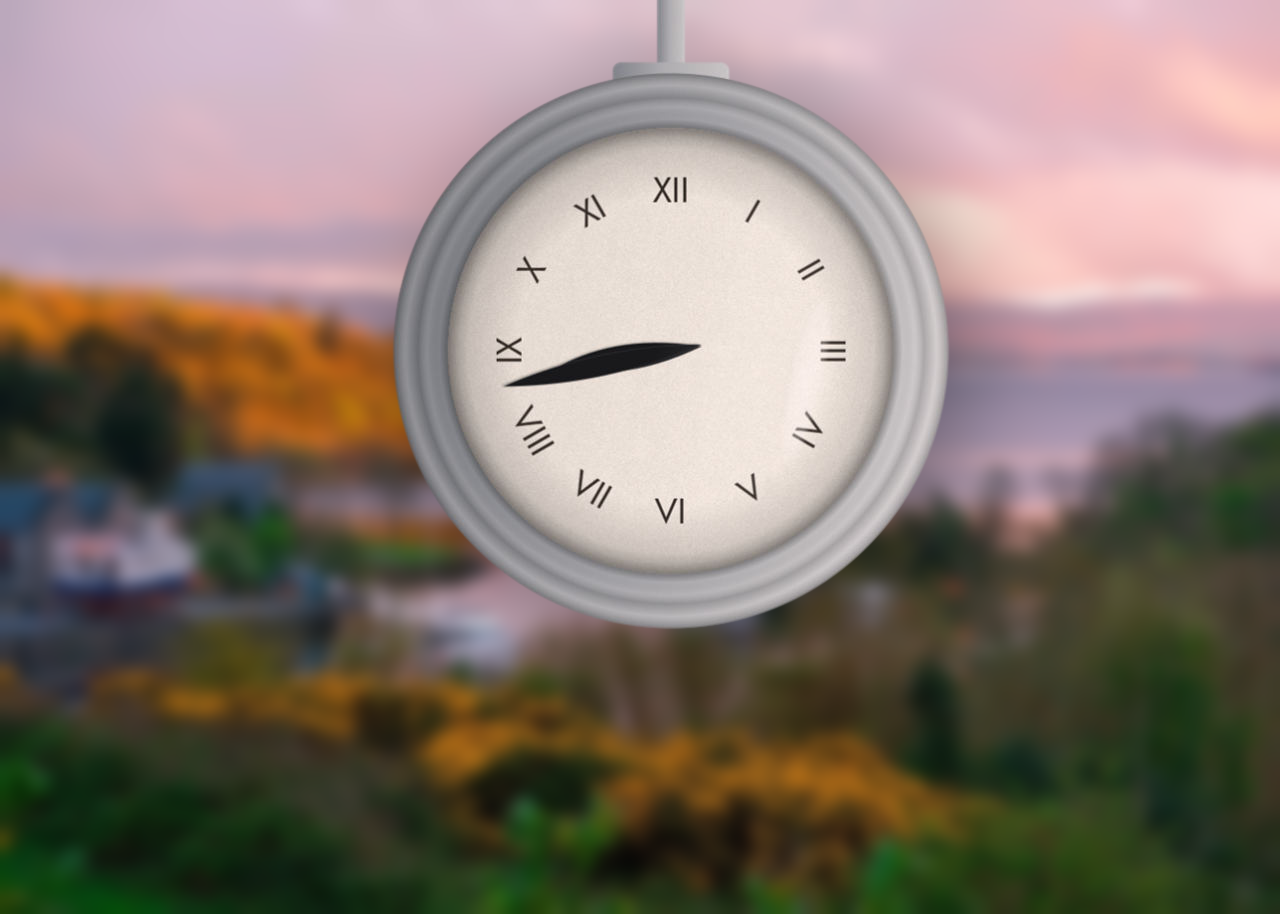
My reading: 8:43
